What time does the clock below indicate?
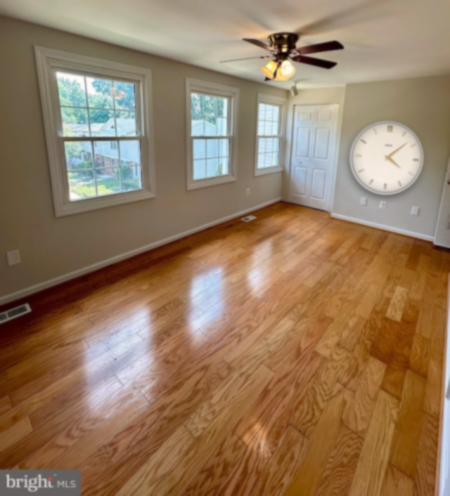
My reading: 4:08
